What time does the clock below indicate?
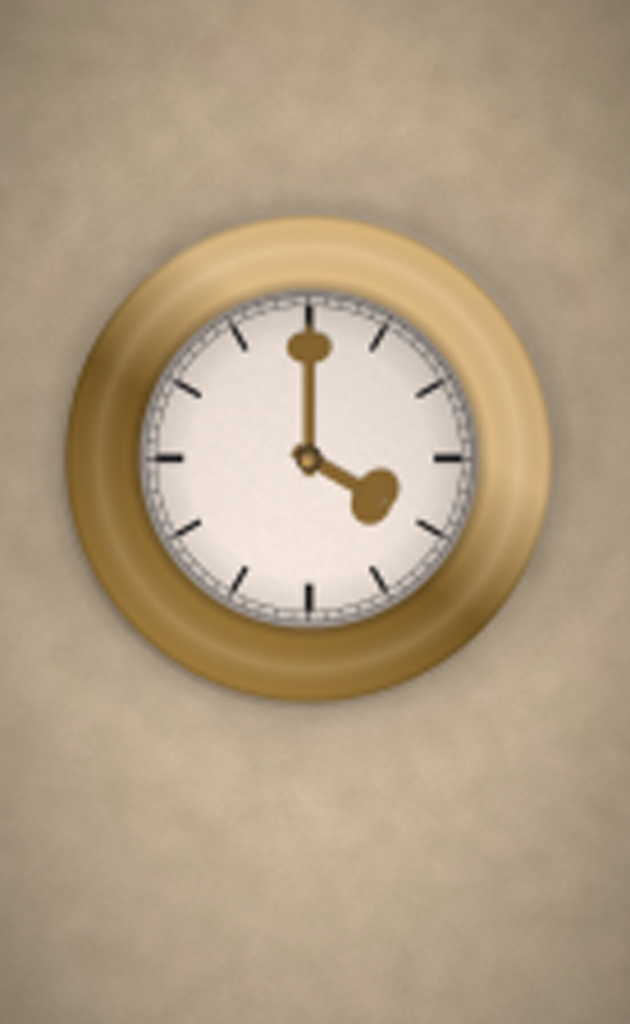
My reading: 4:00
